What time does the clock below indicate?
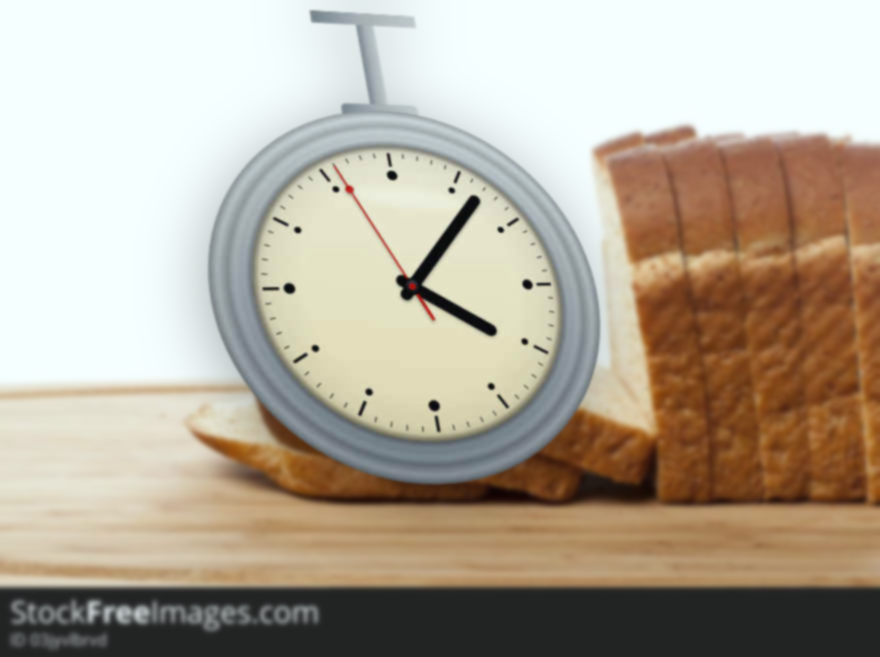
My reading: 4:06:56
